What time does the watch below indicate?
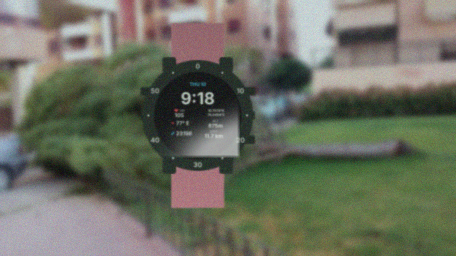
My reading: 9:18
